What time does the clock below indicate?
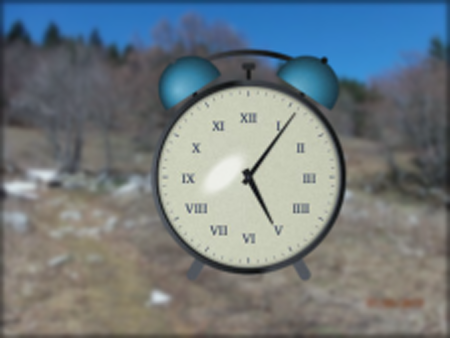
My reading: 5:06
